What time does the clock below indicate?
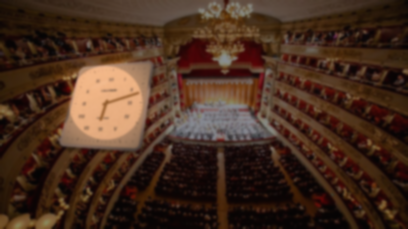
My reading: 6:12
